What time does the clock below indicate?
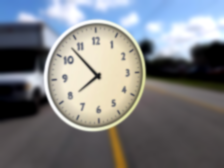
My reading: 7:53
